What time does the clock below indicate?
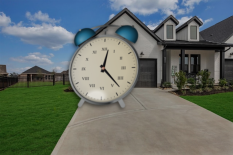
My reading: 12:23
